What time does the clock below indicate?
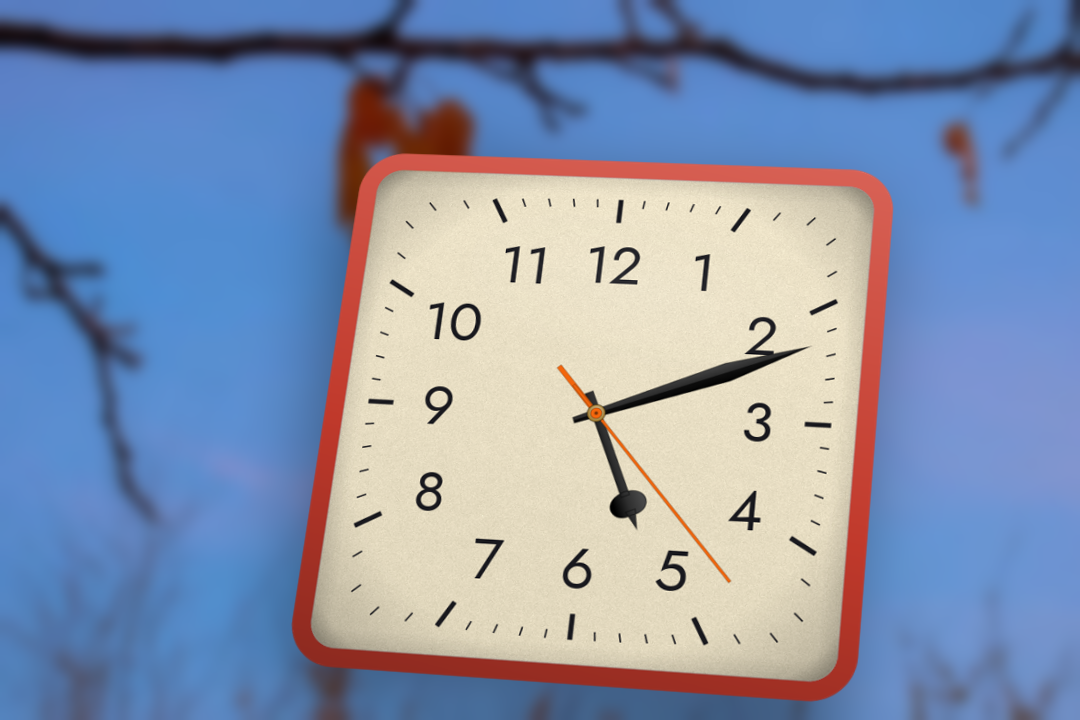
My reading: 5:11:23
